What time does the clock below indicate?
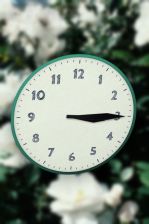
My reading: 3:15
